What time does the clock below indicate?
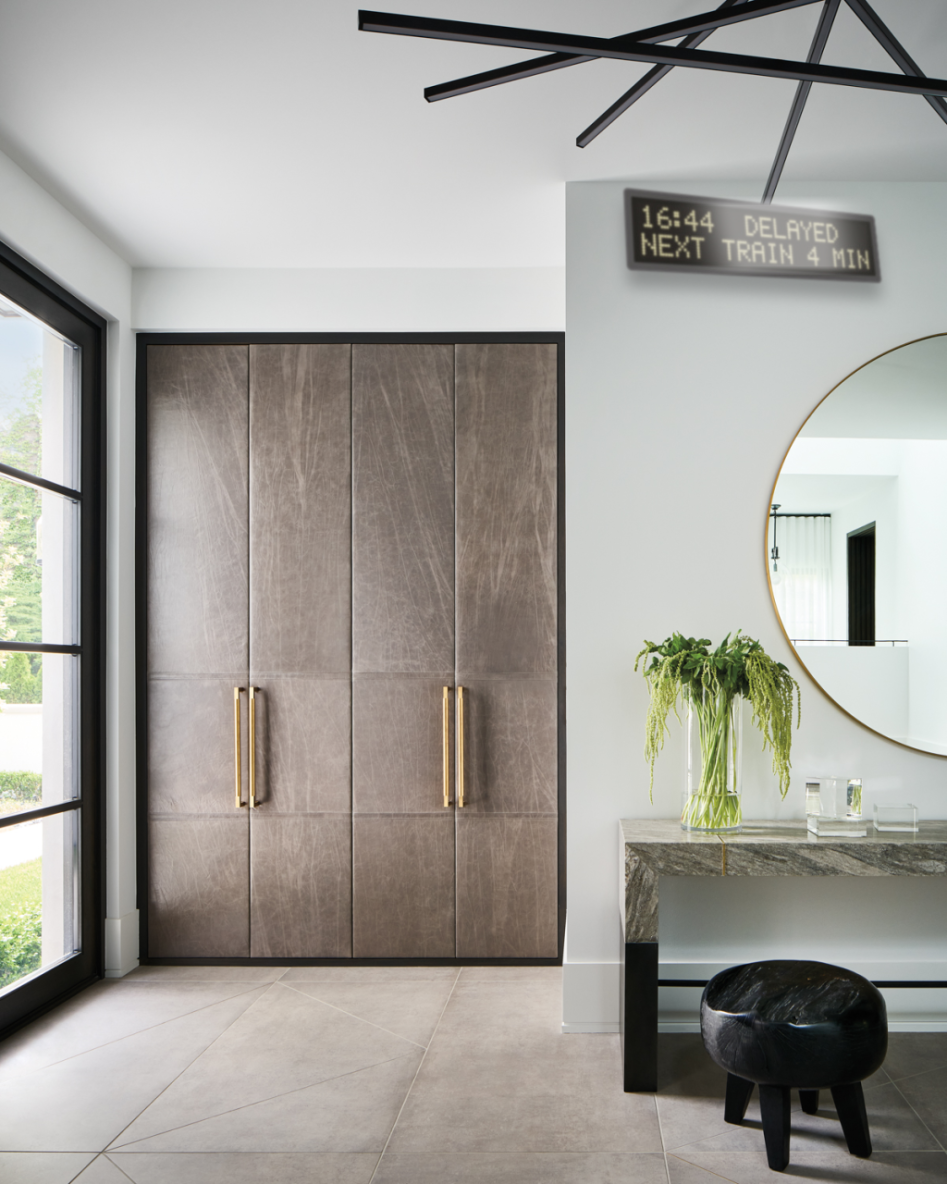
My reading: 16:44
